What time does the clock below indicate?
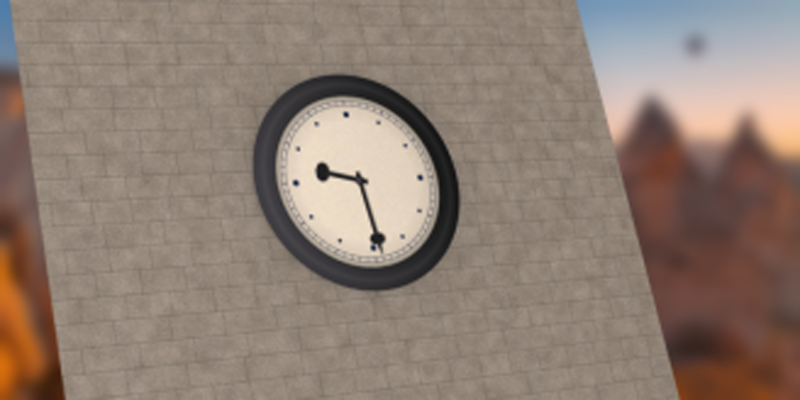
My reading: 9:29
